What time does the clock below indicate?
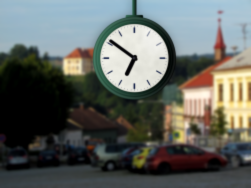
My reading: 6:51
